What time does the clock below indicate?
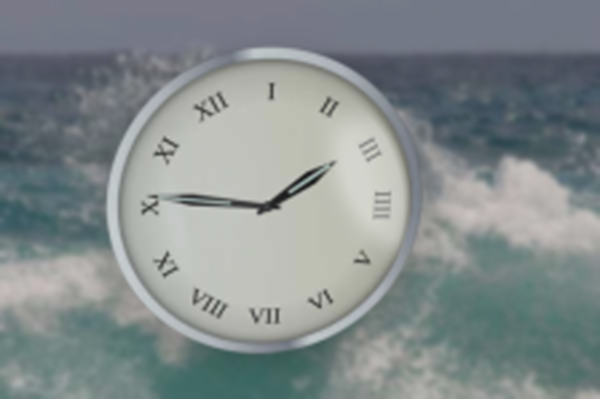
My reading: 2:51
